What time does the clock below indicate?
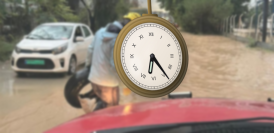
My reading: 6:24
